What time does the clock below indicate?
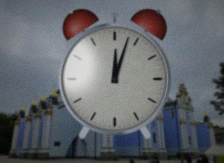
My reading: 12:03
